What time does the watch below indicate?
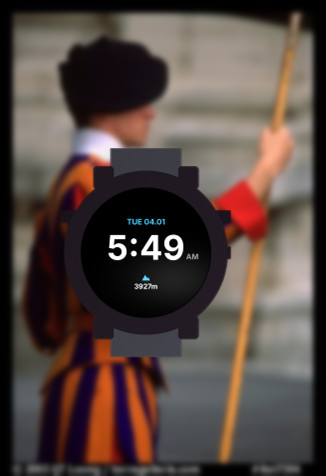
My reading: 5:49
